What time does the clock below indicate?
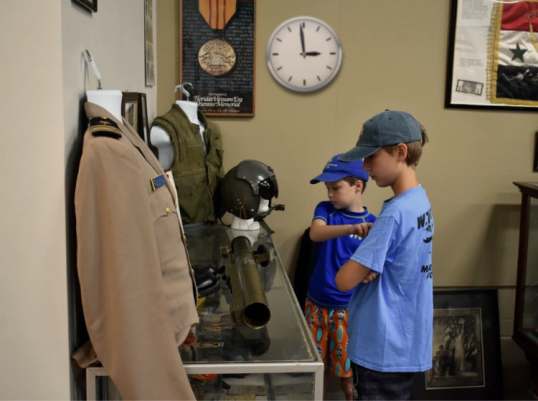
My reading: 2:59
